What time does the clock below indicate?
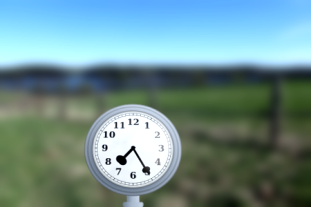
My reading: 7:25
